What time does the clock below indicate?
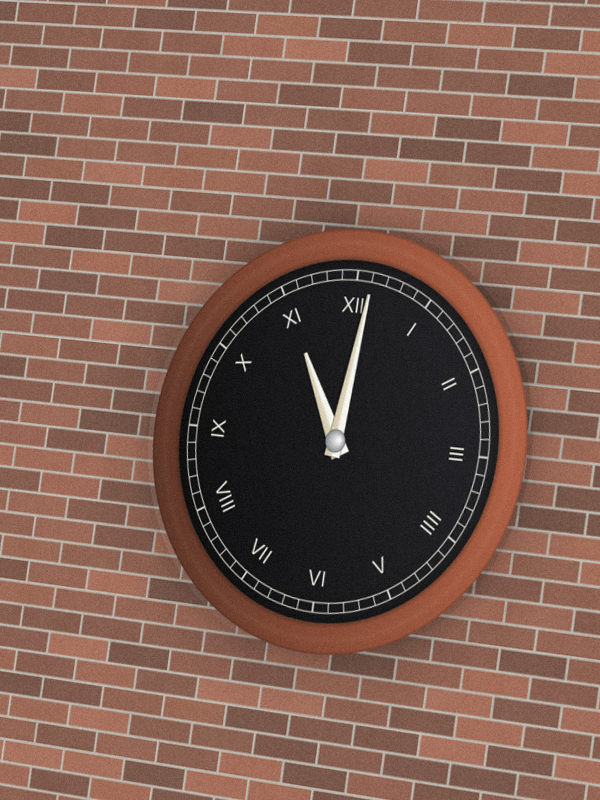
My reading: 11:01
